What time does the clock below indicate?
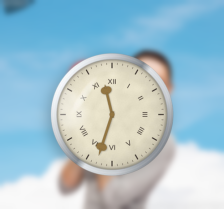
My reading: 11:33
